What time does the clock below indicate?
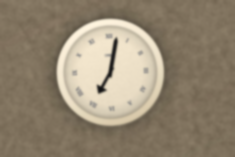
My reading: 7:02
